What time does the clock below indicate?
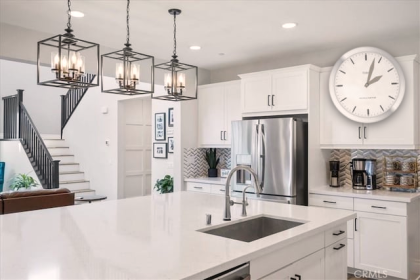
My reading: 2:03
